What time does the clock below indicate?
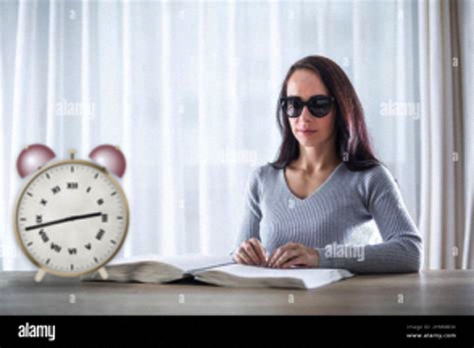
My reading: 2:43
